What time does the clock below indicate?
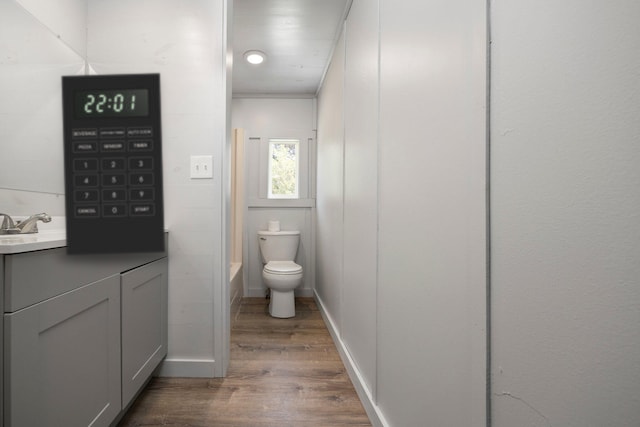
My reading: 22:01
